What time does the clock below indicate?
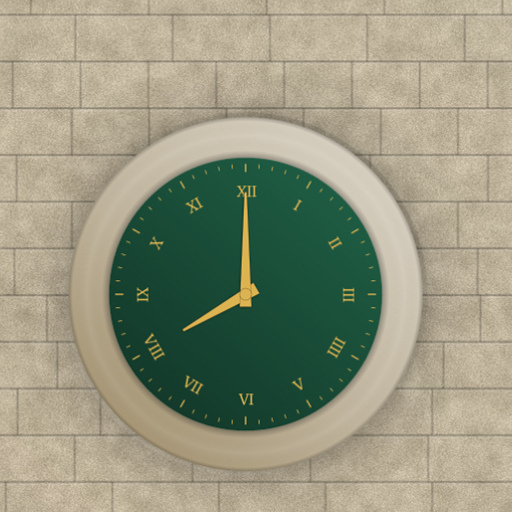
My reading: 8:00
